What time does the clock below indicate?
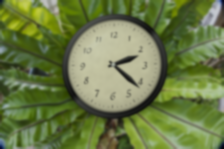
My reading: 2:22
